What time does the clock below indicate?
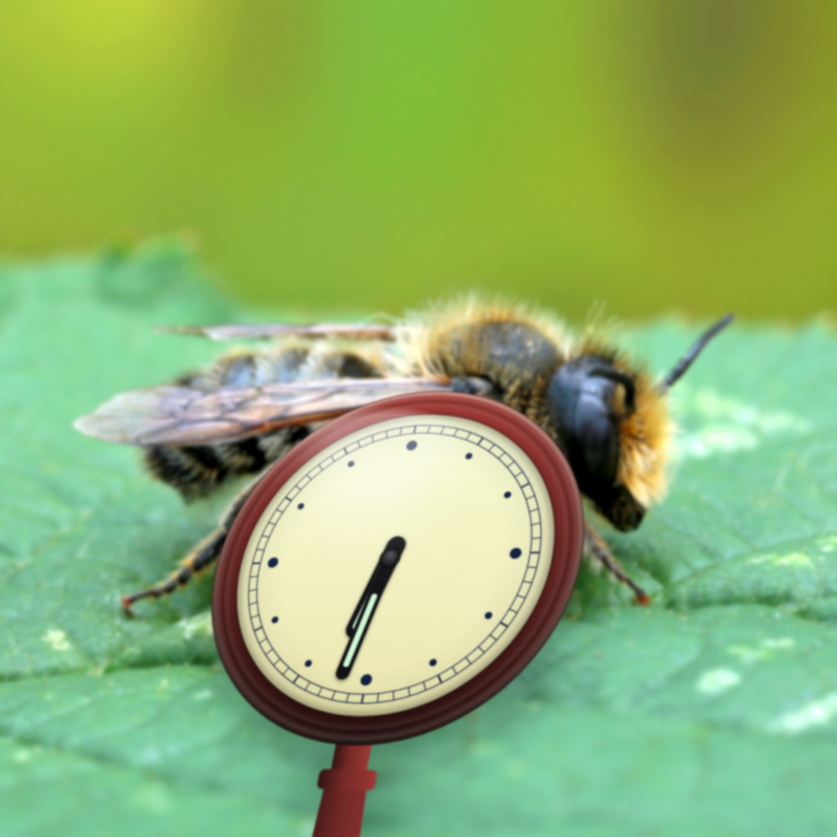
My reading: 6:32
